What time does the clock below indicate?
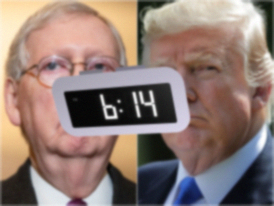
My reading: 6:14
